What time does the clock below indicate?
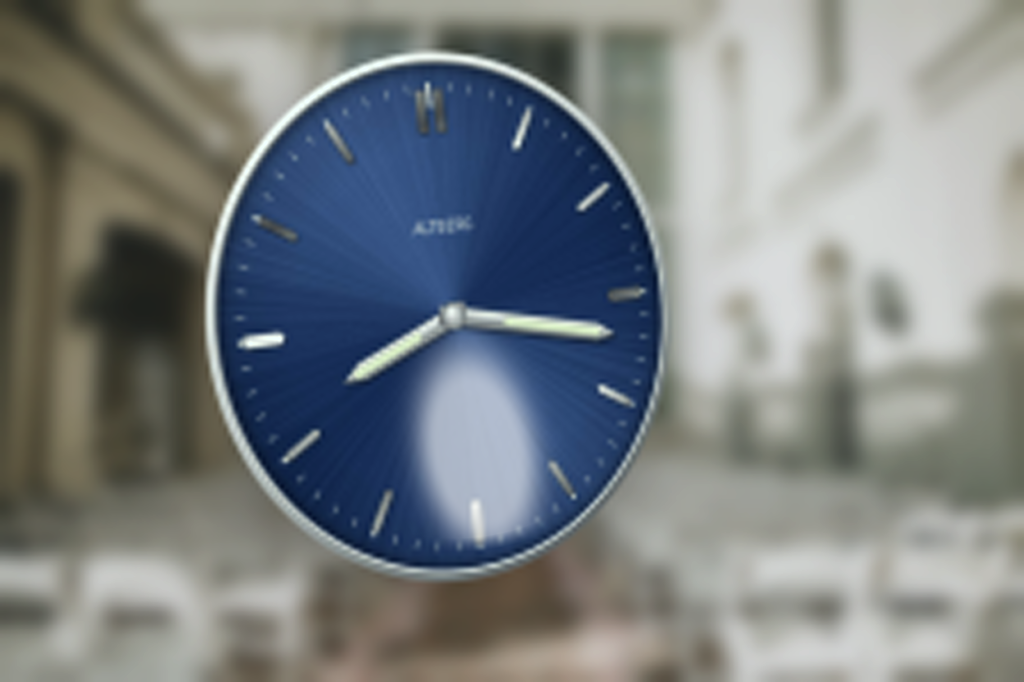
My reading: 8:17
